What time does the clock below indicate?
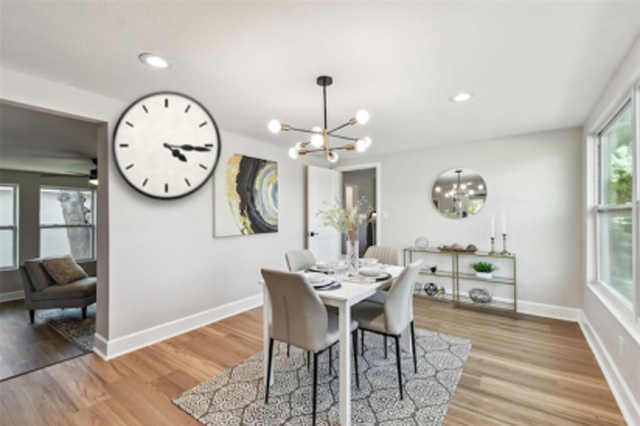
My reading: 4:16
